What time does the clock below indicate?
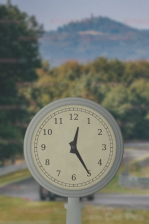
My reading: 12:25
